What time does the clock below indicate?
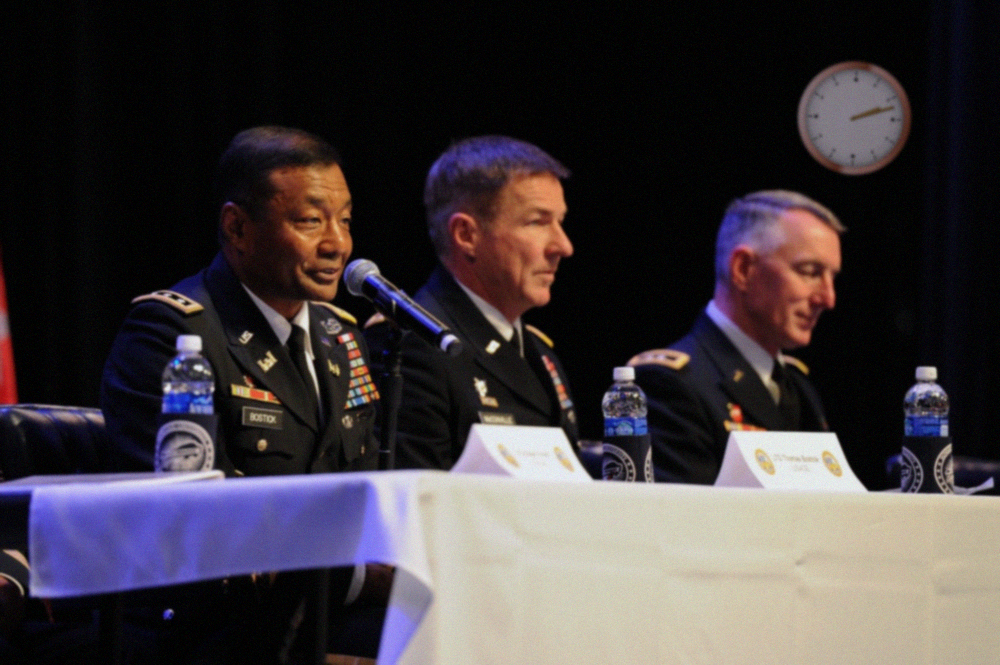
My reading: 2:12
